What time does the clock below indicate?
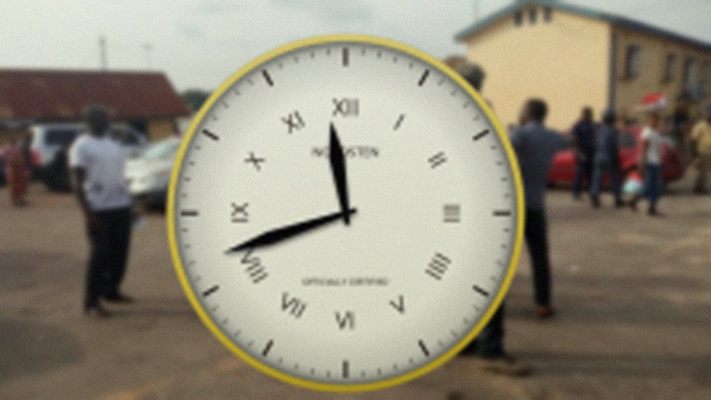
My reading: 11:42
